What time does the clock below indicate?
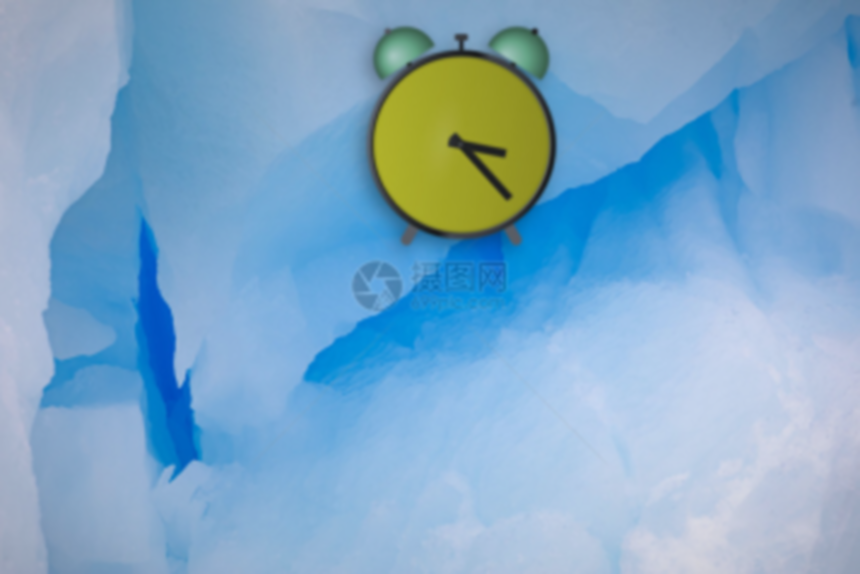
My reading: 3:23
